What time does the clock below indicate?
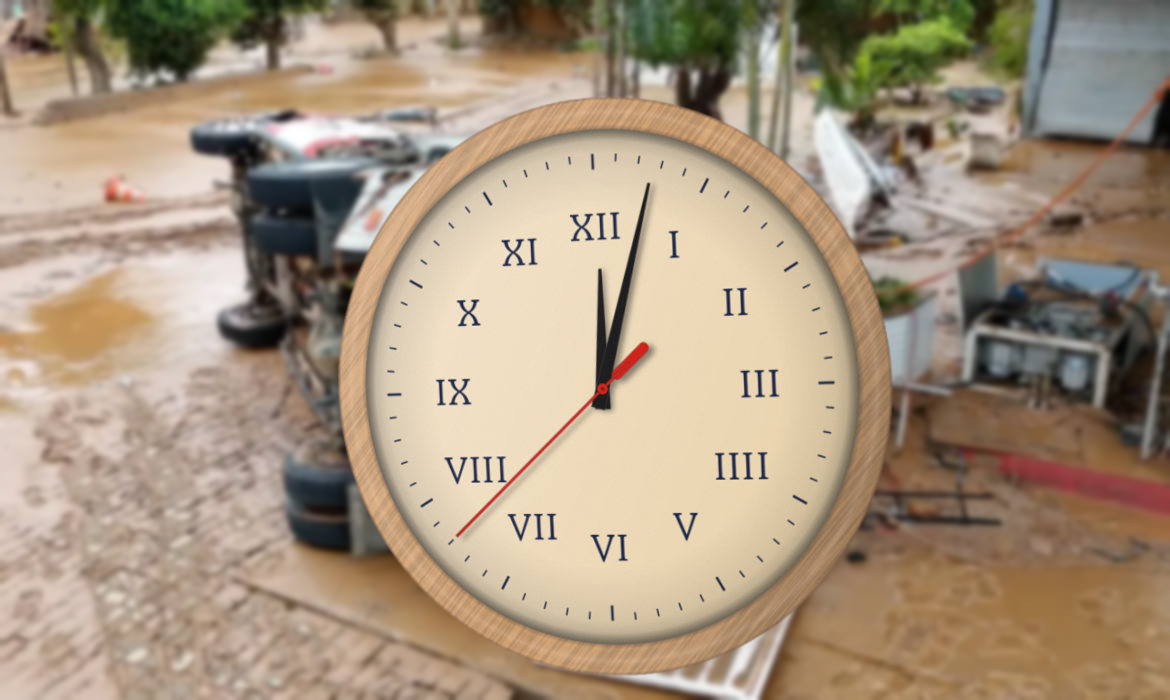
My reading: 12:02:38
